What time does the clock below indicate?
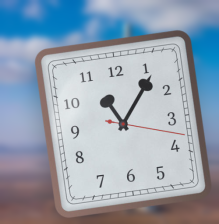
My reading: 11:06:18
